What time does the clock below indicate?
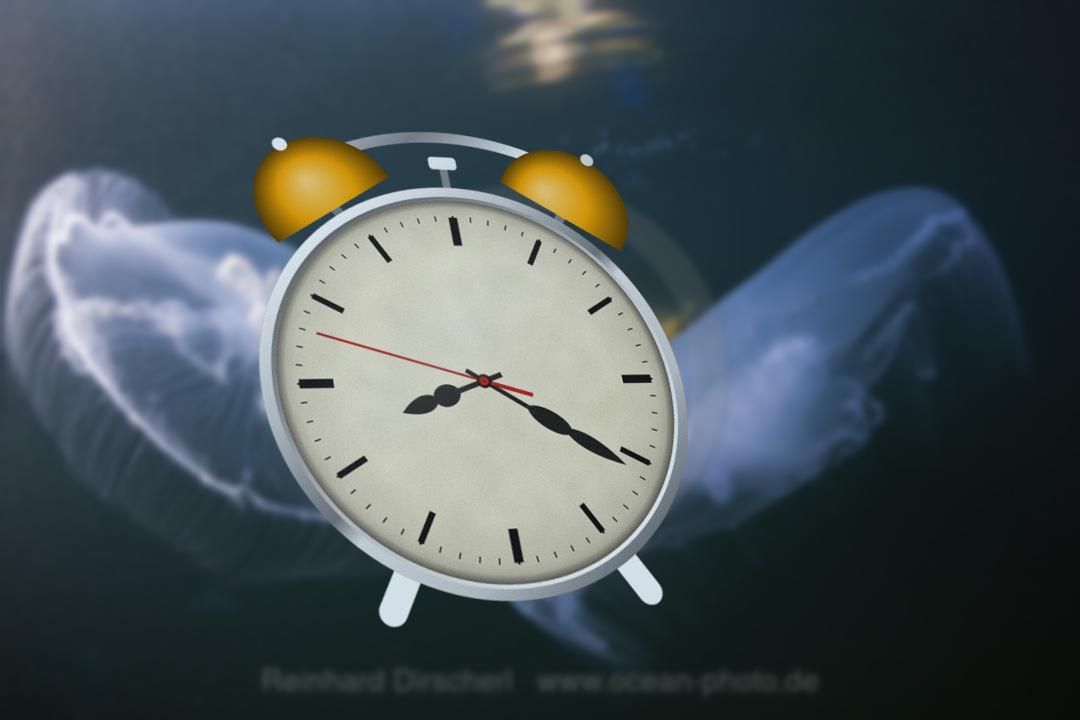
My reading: 8:20:48
